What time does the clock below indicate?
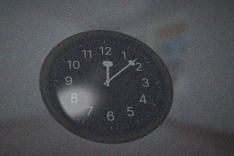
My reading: 12:08
